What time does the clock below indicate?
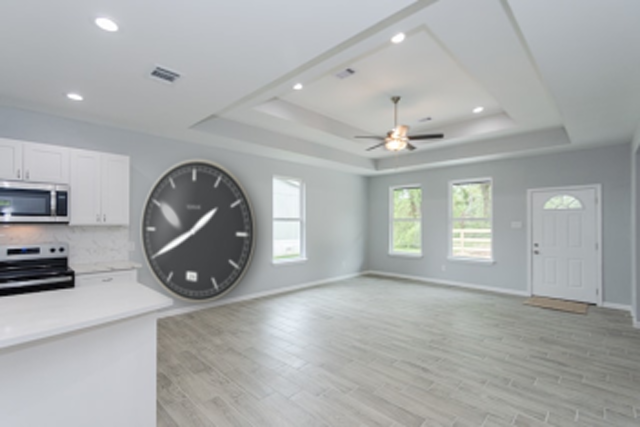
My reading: 1:40
